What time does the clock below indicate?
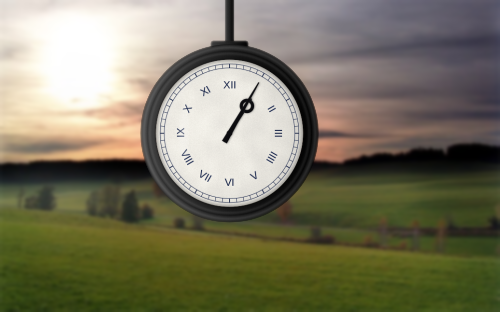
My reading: 1:05
